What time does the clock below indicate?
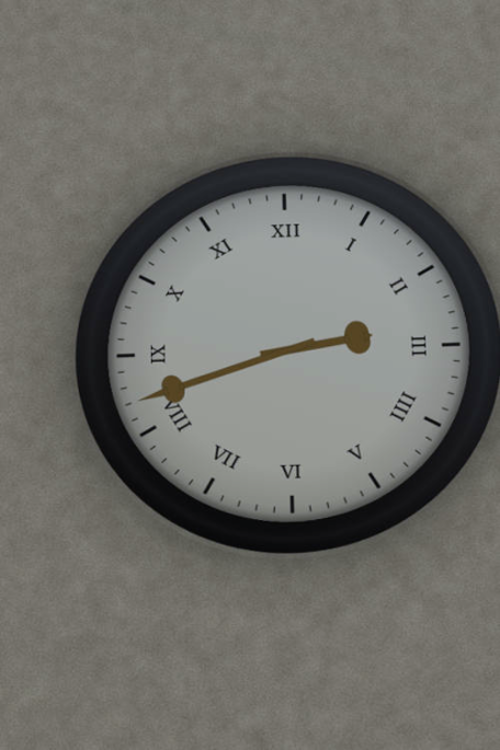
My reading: 2:42
